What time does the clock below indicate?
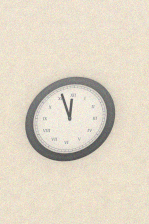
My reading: 11:56
